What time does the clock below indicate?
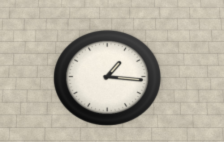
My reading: 1:16
